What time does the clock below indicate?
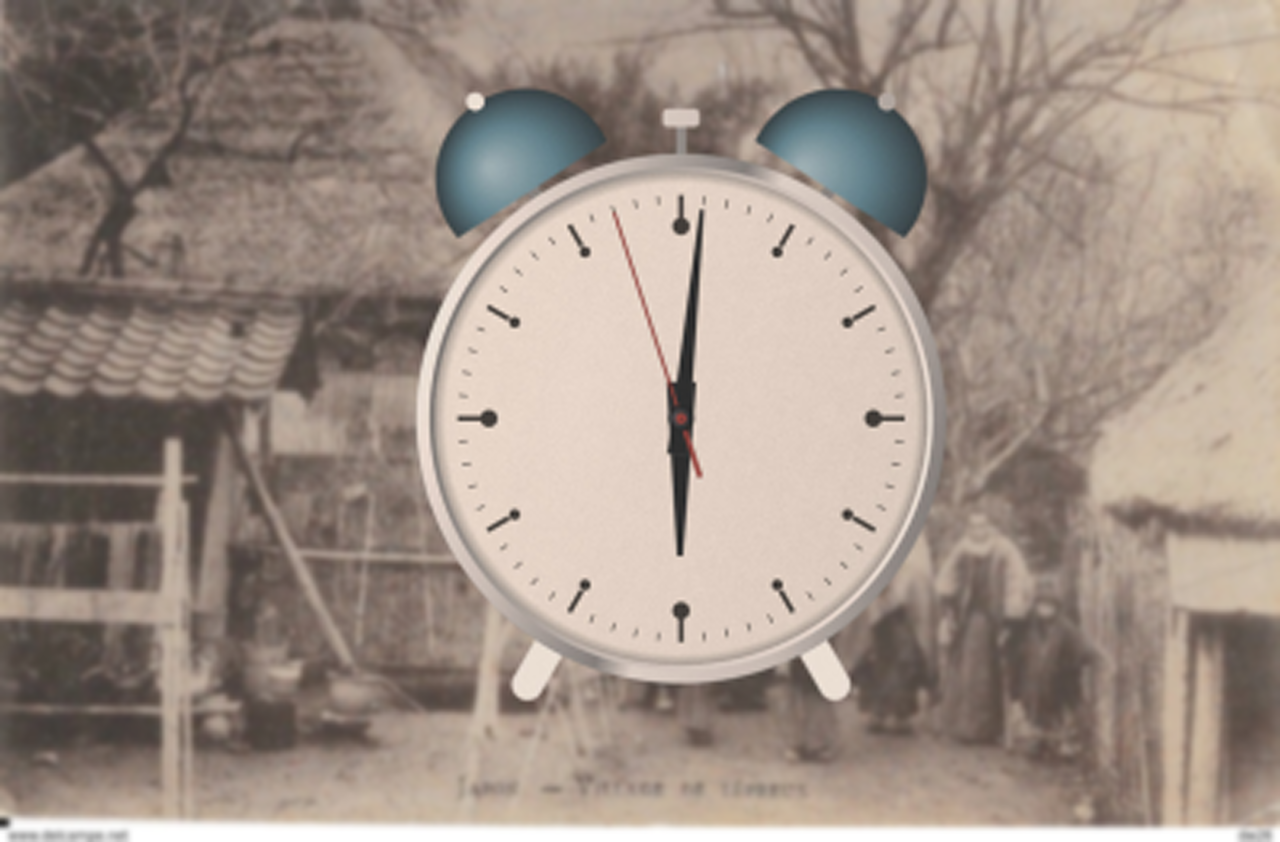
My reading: 6:00:57
